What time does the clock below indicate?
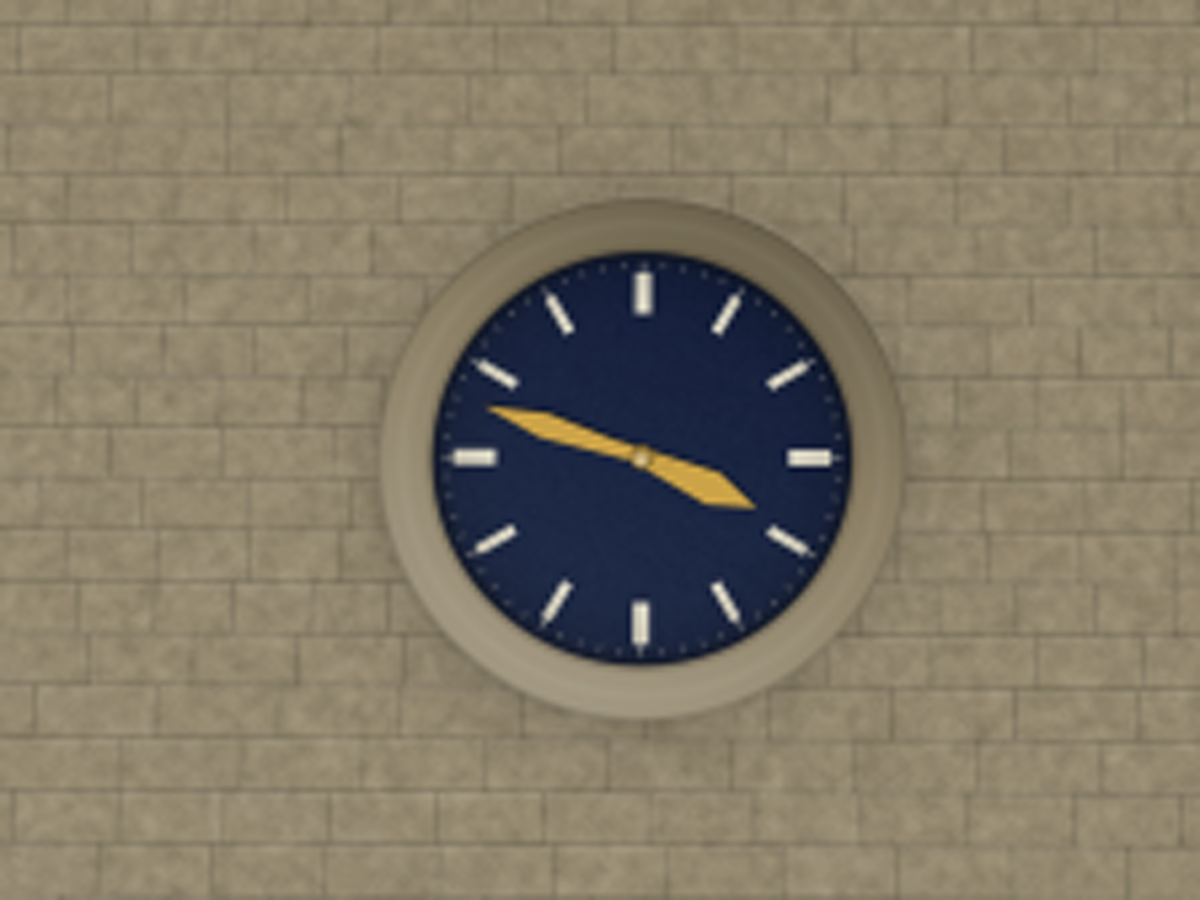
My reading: 3:48
